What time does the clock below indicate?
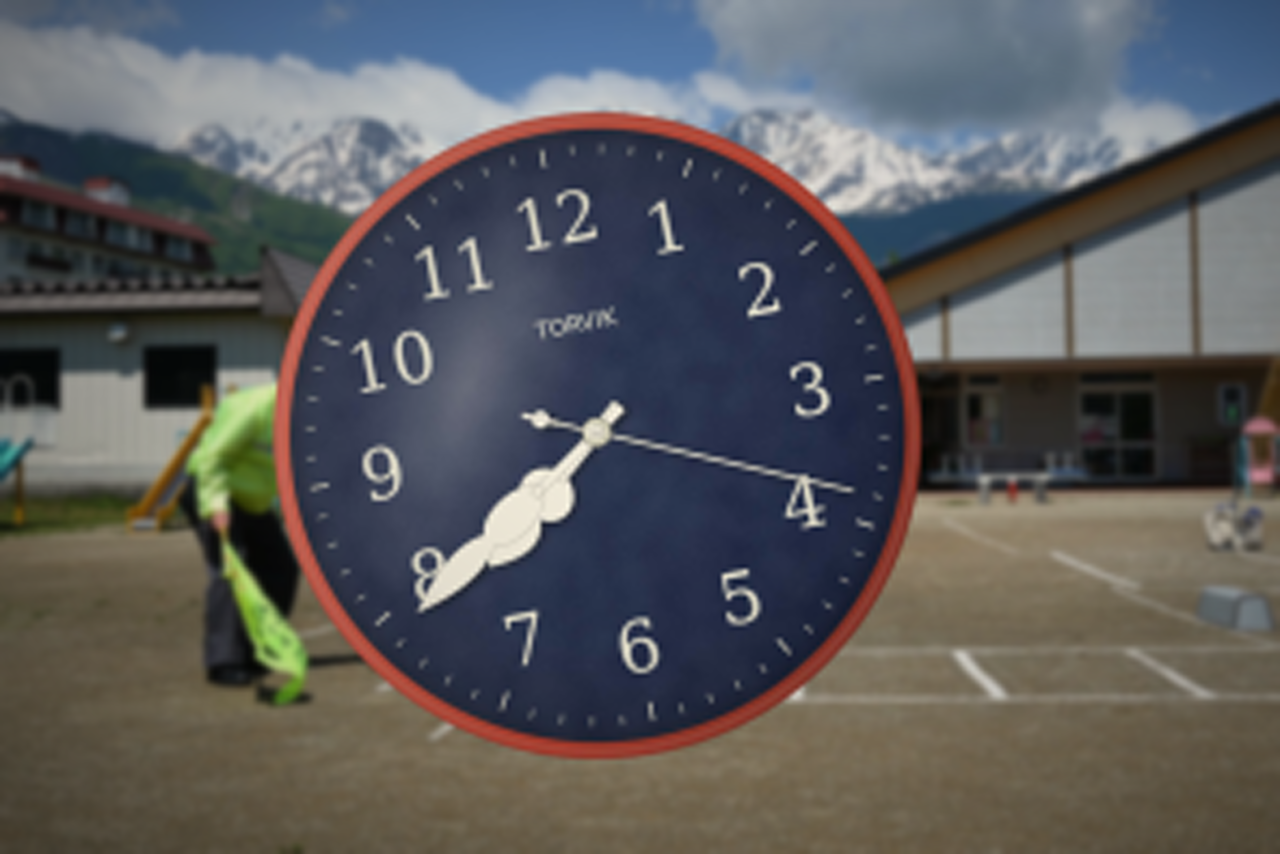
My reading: 7:39:19
